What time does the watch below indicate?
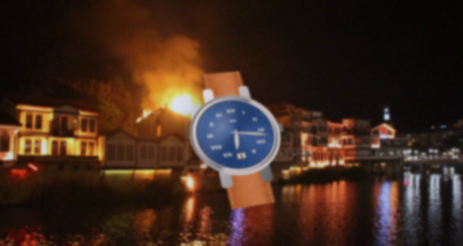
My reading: 6:17
